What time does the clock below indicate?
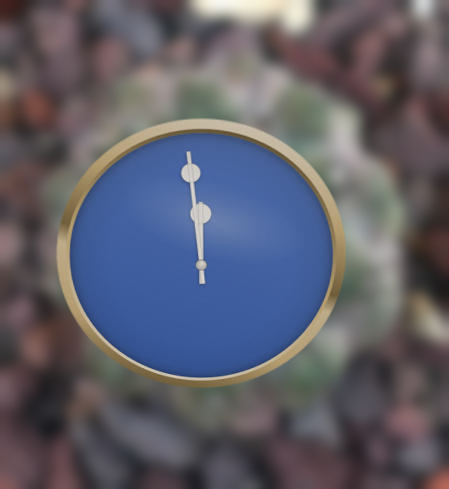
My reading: 11:59
